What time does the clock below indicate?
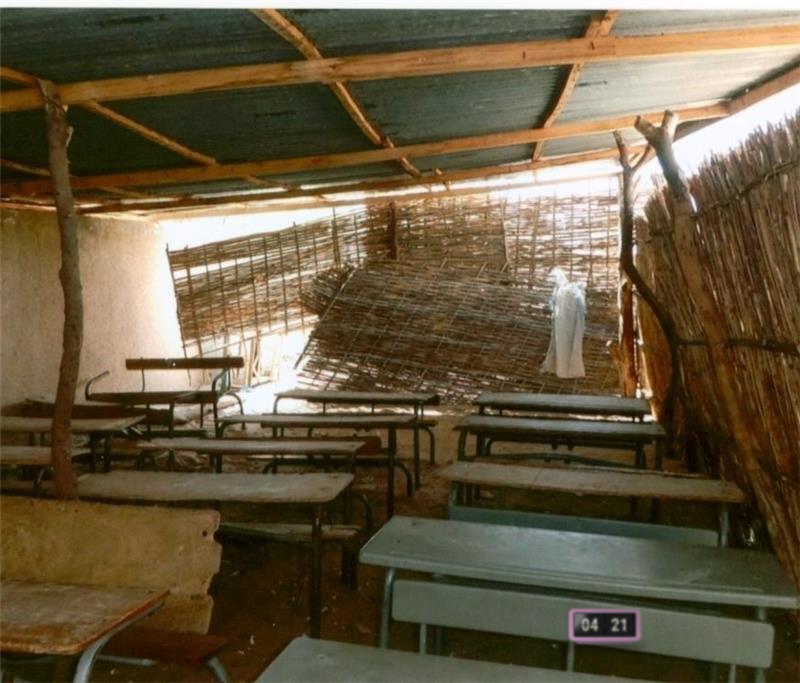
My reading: 4:21
